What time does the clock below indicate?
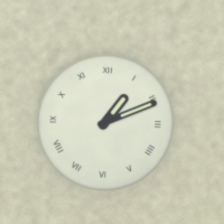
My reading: 1:11
